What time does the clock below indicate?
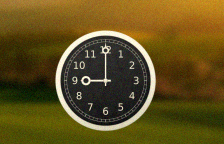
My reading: 9:00
